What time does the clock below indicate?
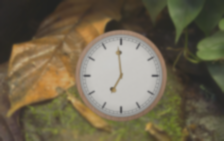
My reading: 6:59
